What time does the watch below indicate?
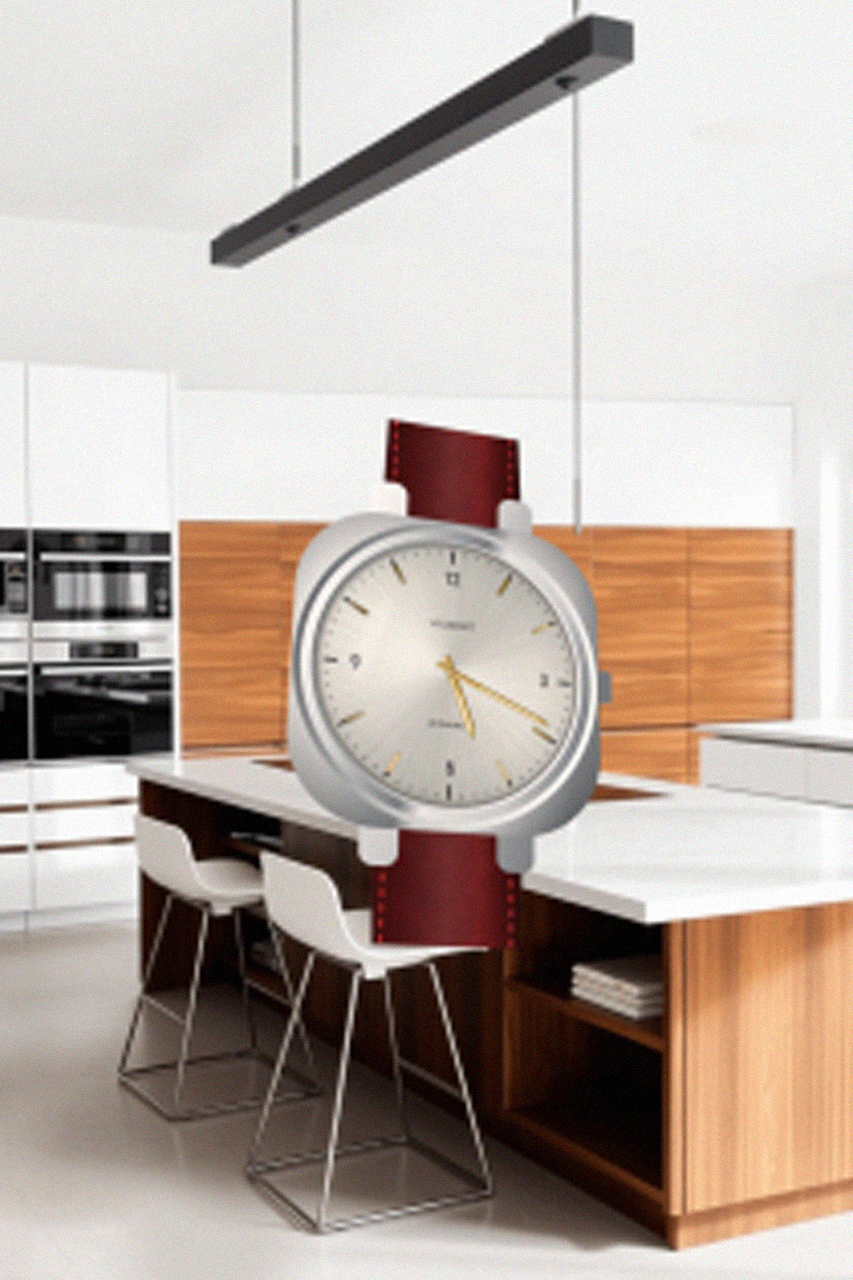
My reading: 5:19
